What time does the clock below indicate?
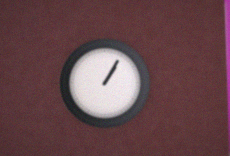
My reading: 1:05
